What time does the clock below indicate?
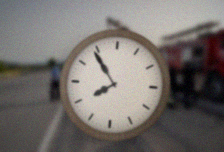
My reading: 7:54
